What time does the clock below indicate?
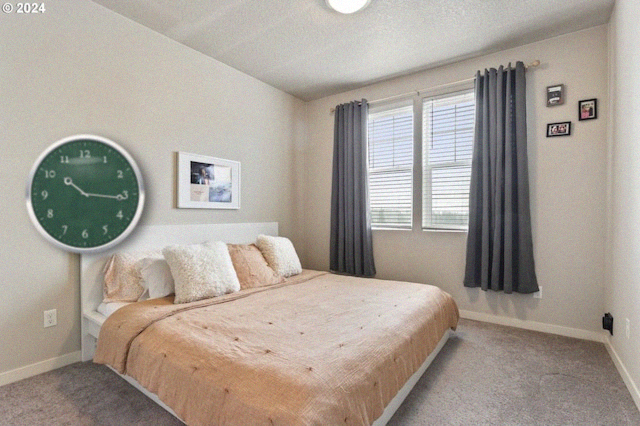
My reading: 10:16
